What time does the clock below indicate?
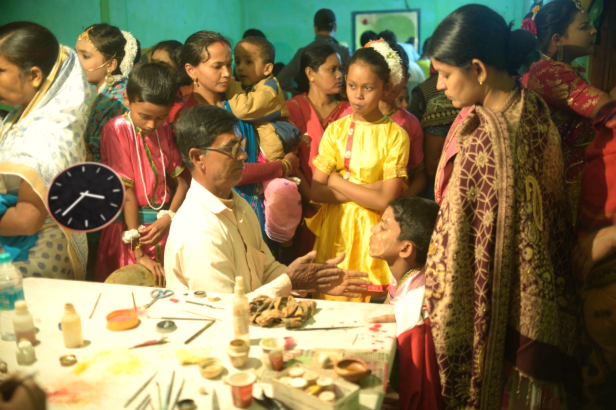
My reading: 3:38
